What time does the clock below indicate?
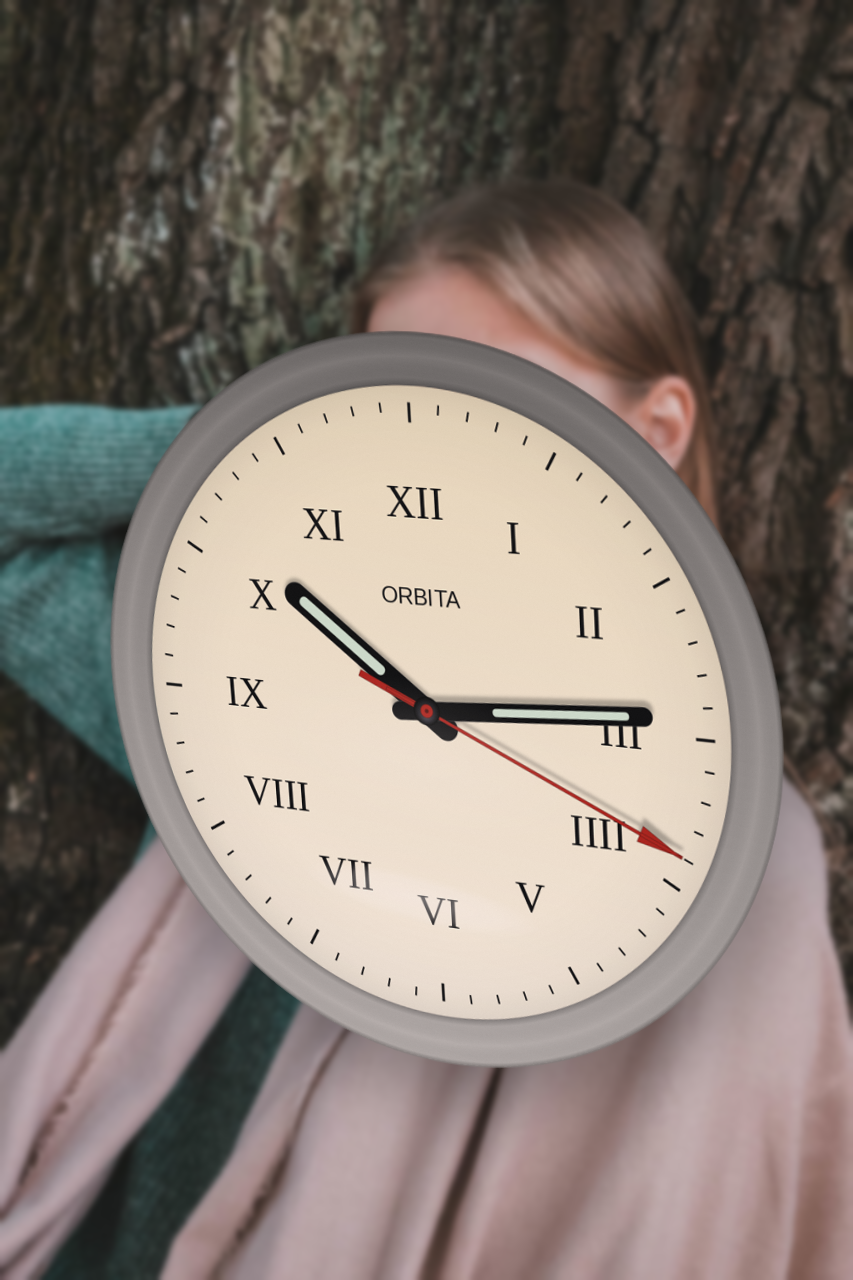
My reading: 10:14:19
